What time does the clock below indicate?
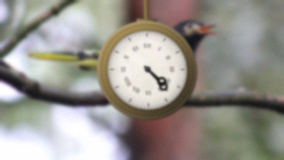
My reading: 4:23
